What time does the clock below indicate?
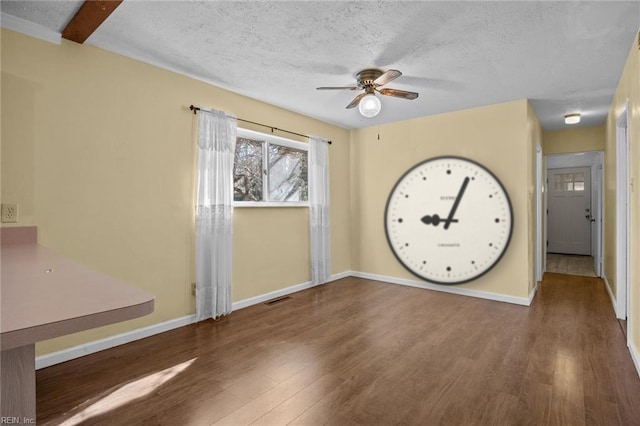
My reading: 9:04
